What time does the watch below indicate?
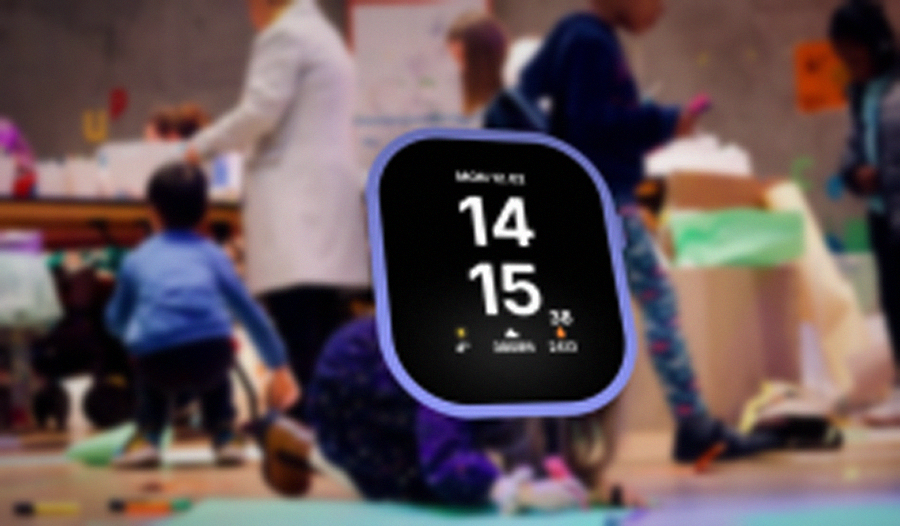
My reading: 14:15
